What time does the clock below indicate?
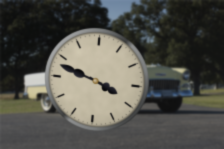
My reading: 3:48
